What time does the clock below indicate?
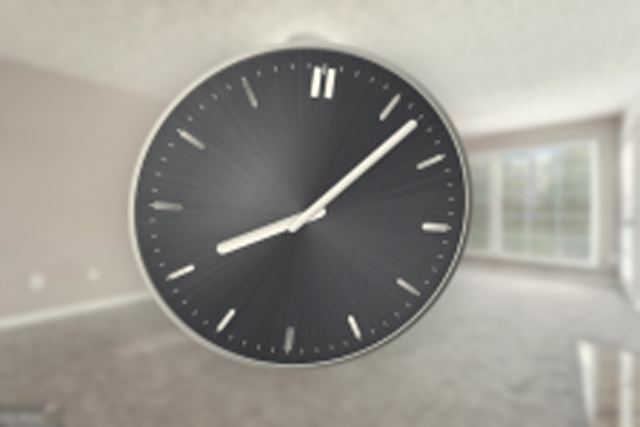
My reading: 8:07
